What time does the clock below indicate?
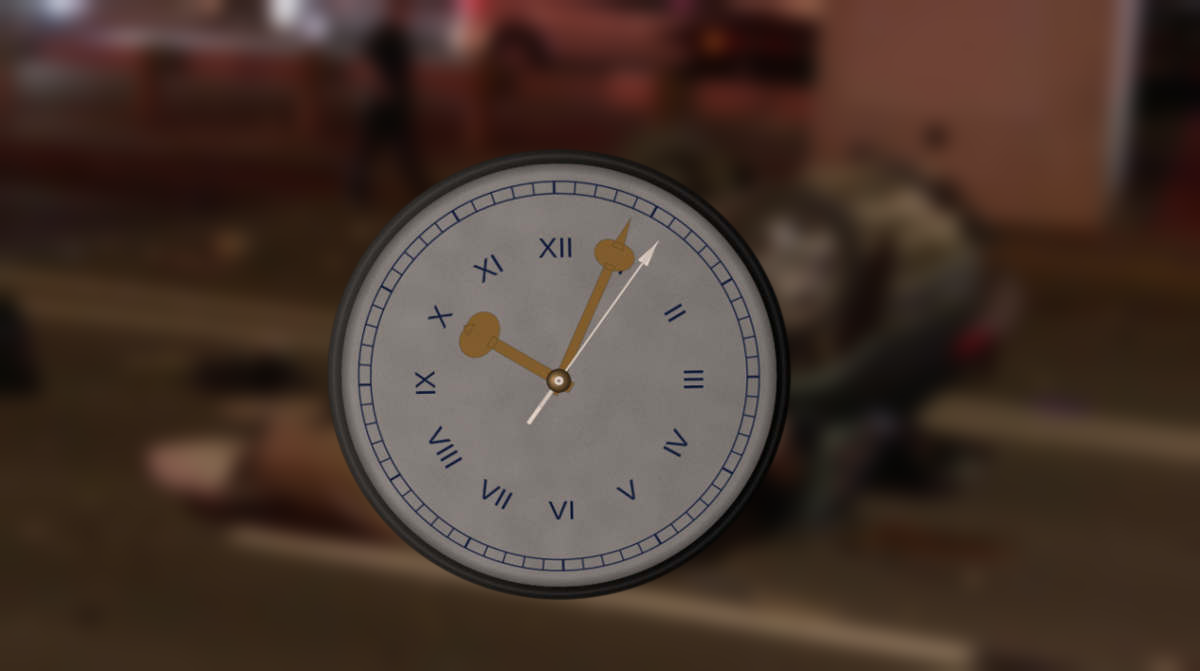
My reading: 10:04:06
